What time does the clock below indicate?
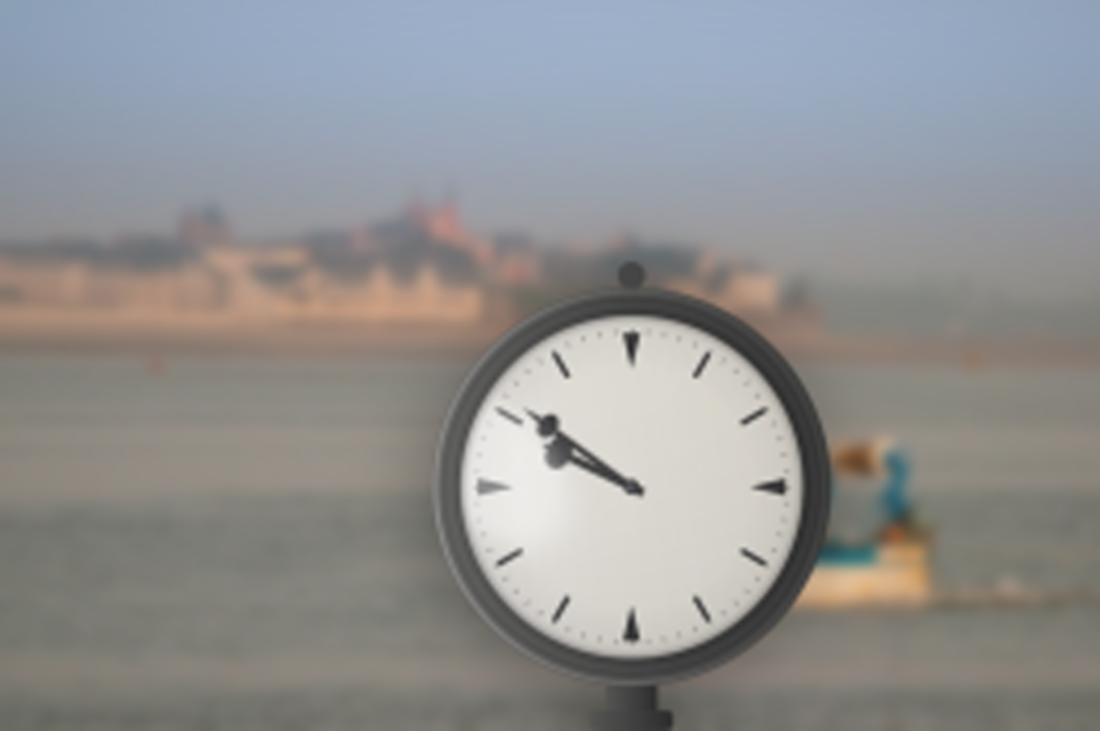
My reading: 9:51
